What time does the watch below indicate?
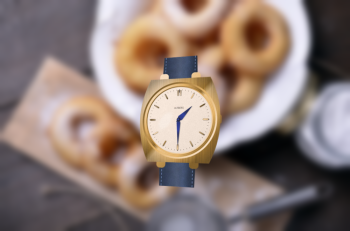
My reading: 1:30
